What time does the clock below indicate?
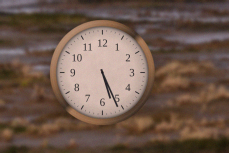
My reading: 5:26
